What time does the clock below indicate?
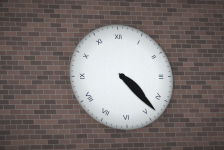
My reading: 4:23
